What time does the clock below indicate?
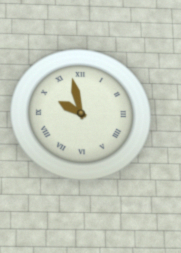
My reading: 9:58
